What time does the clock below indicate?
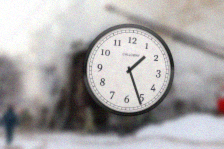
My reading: 1:26
